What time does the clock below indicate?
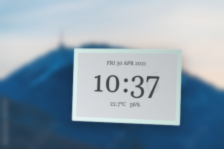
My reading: 10:37
